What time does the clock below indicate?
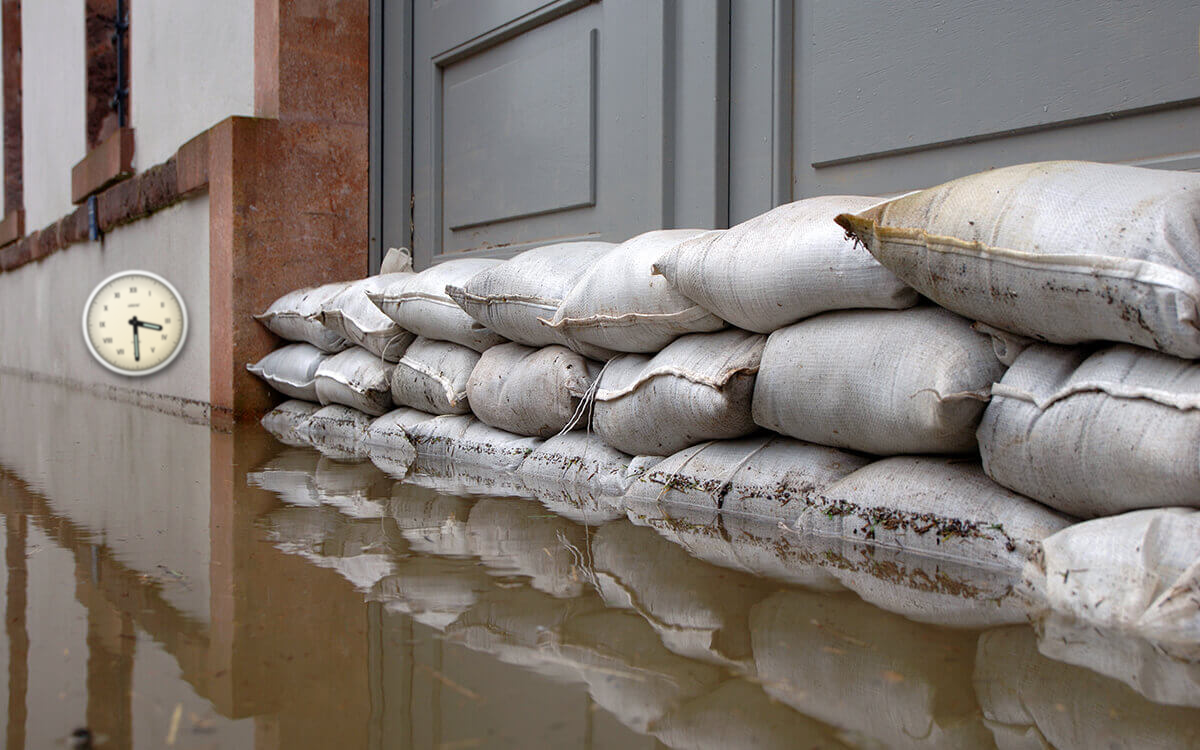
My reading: 3:30
